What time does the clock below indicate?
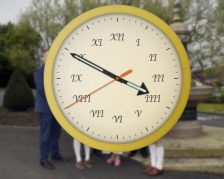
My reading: 3:49:40
